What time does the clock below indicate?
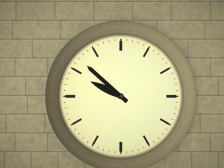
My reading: 9:52
